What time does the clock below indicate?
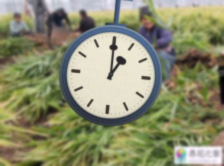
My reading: 1:00
